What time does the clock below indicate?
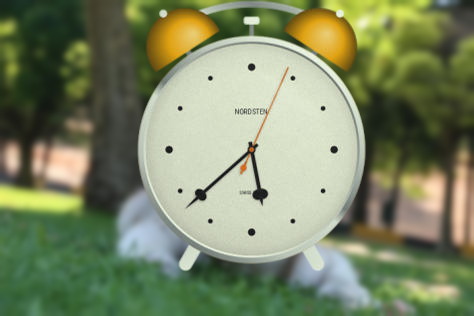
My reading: 5:38:04
